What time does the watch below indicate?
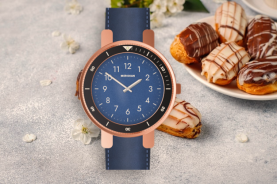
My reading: 1:51
